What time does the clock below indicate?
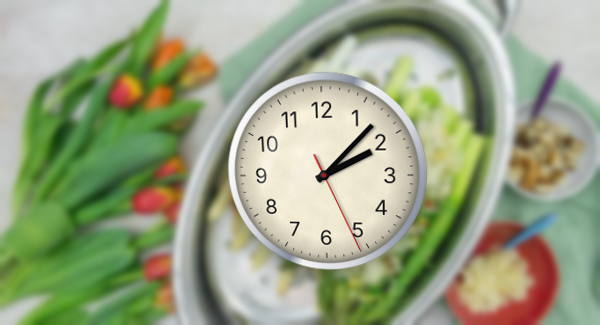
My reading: 2:07:26
